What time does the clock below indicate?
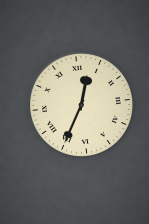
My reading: 12:35
